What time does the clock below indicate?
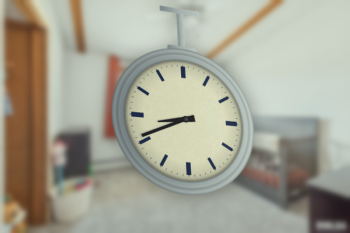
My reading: 8:41
